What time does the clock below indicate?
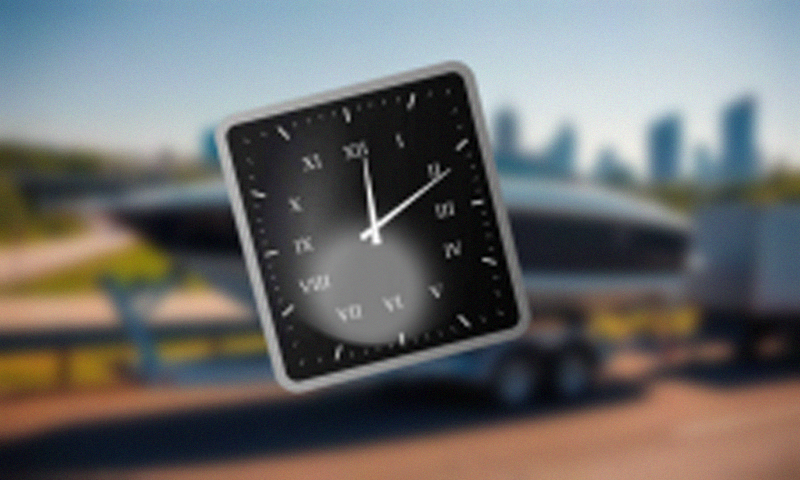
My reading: 12:11
